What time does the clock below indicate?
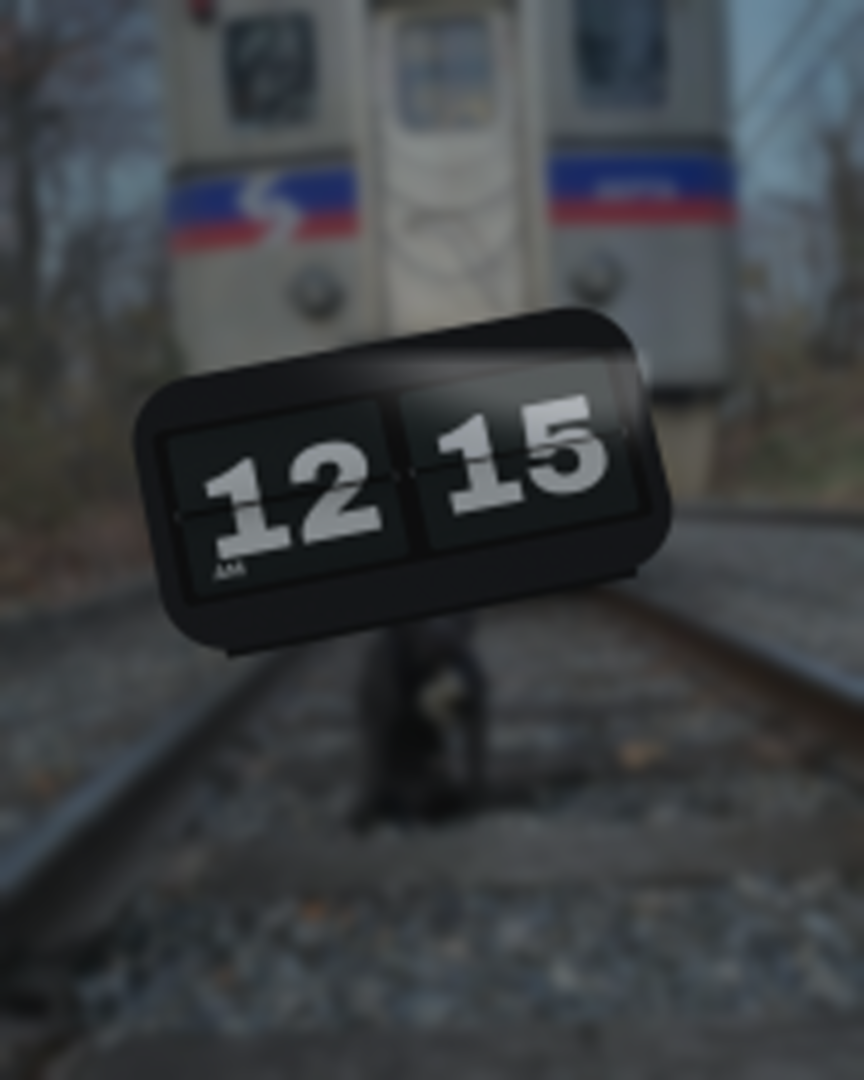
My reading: 12:15
